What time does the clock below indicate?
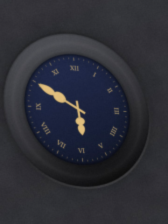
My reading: 5:50
